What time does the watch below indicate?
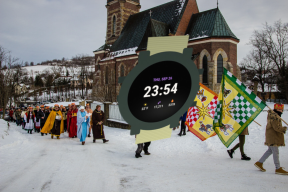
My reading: 23:54
